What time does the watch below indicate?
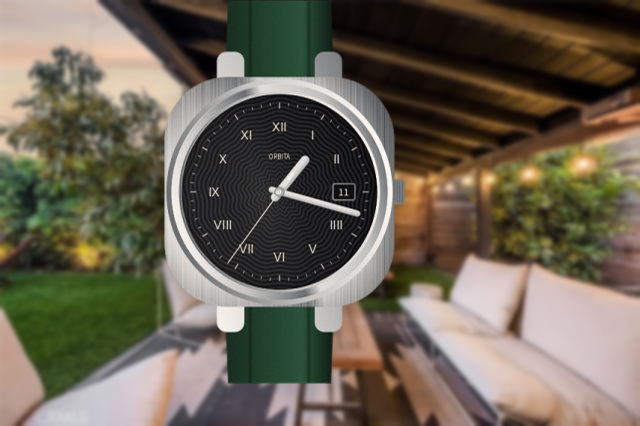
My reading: 1:17:36
